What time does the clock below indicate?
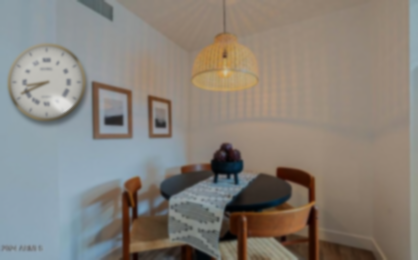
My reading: 8:41
